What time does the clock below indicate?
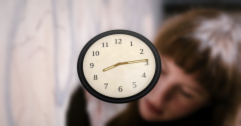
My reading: 8:14
